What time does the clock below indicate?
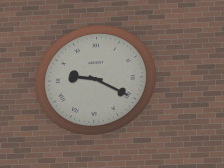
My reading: 9:20
